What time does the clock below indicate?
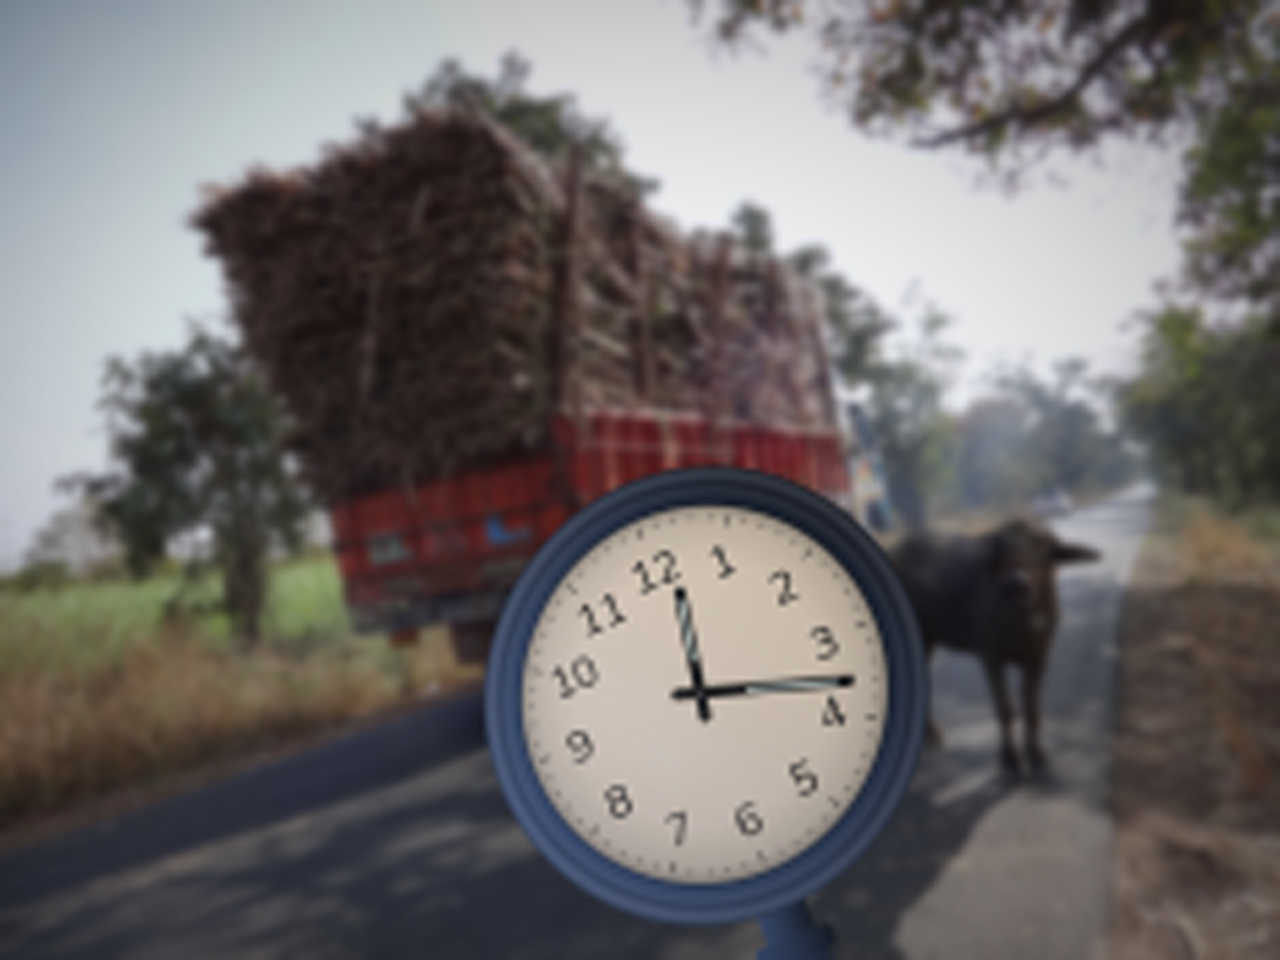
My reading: 12:18
